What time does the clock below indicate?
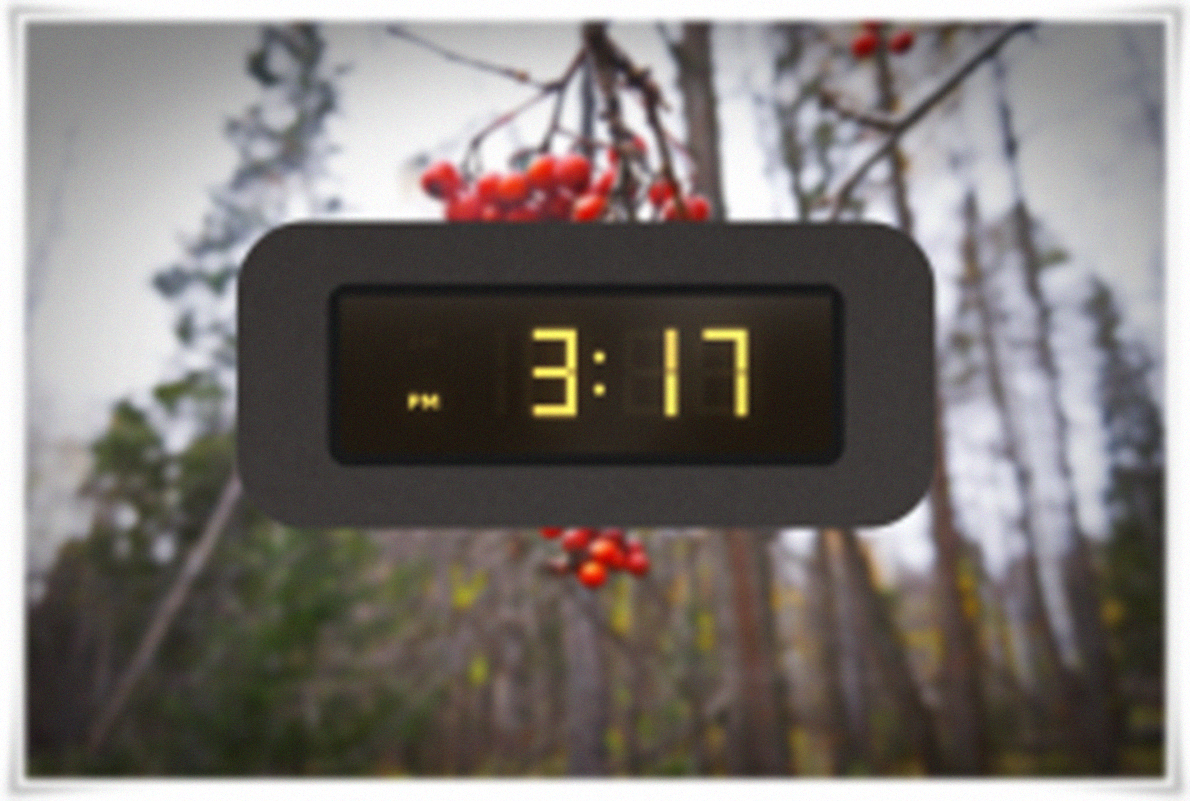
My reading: 3:17
